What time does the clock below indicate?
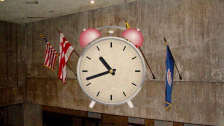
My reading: 10:42
